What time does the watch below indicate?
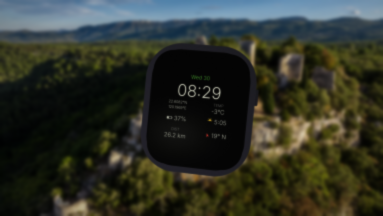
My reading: 8:29
